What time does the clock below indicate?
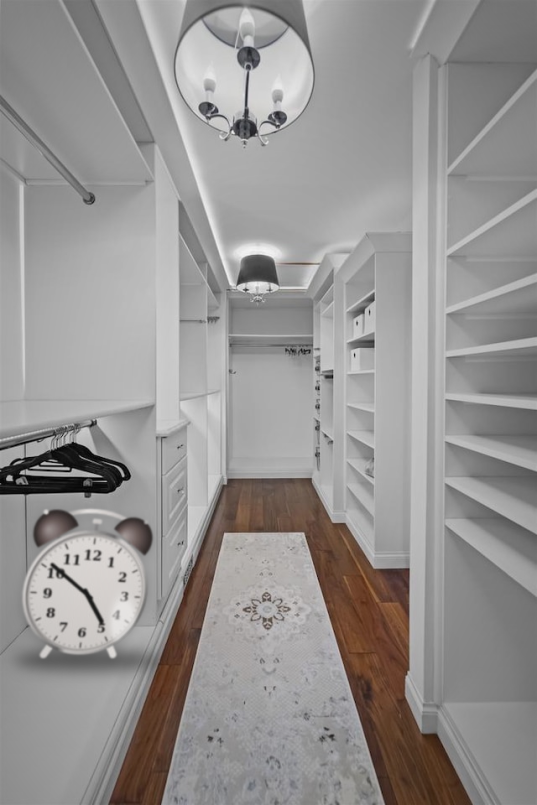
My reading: 4:51
